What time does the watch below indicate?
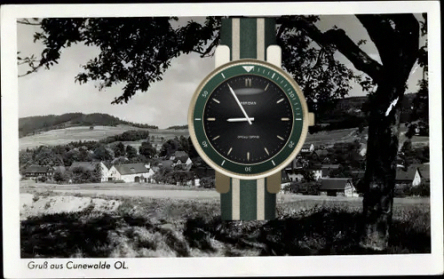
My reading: 8:55
